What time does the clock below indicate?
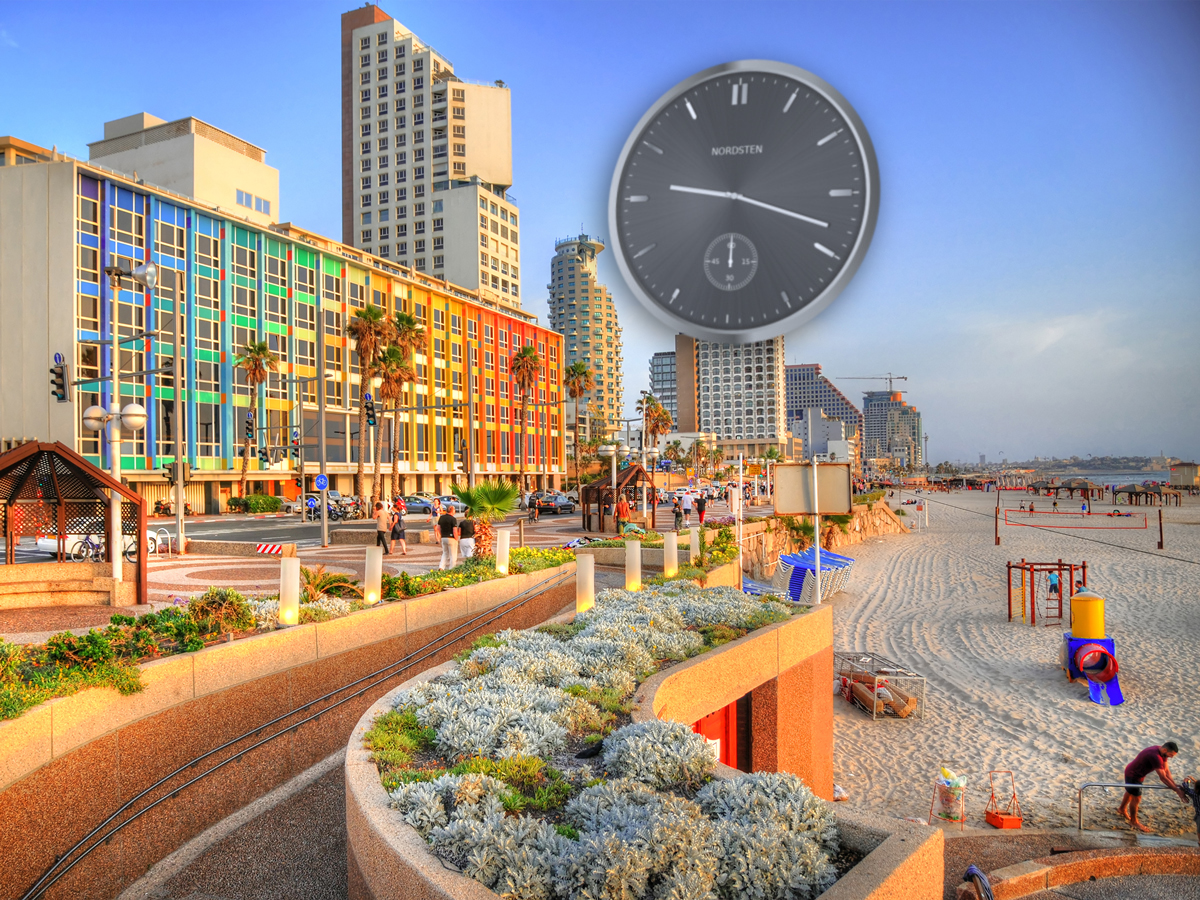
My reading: 9:18
